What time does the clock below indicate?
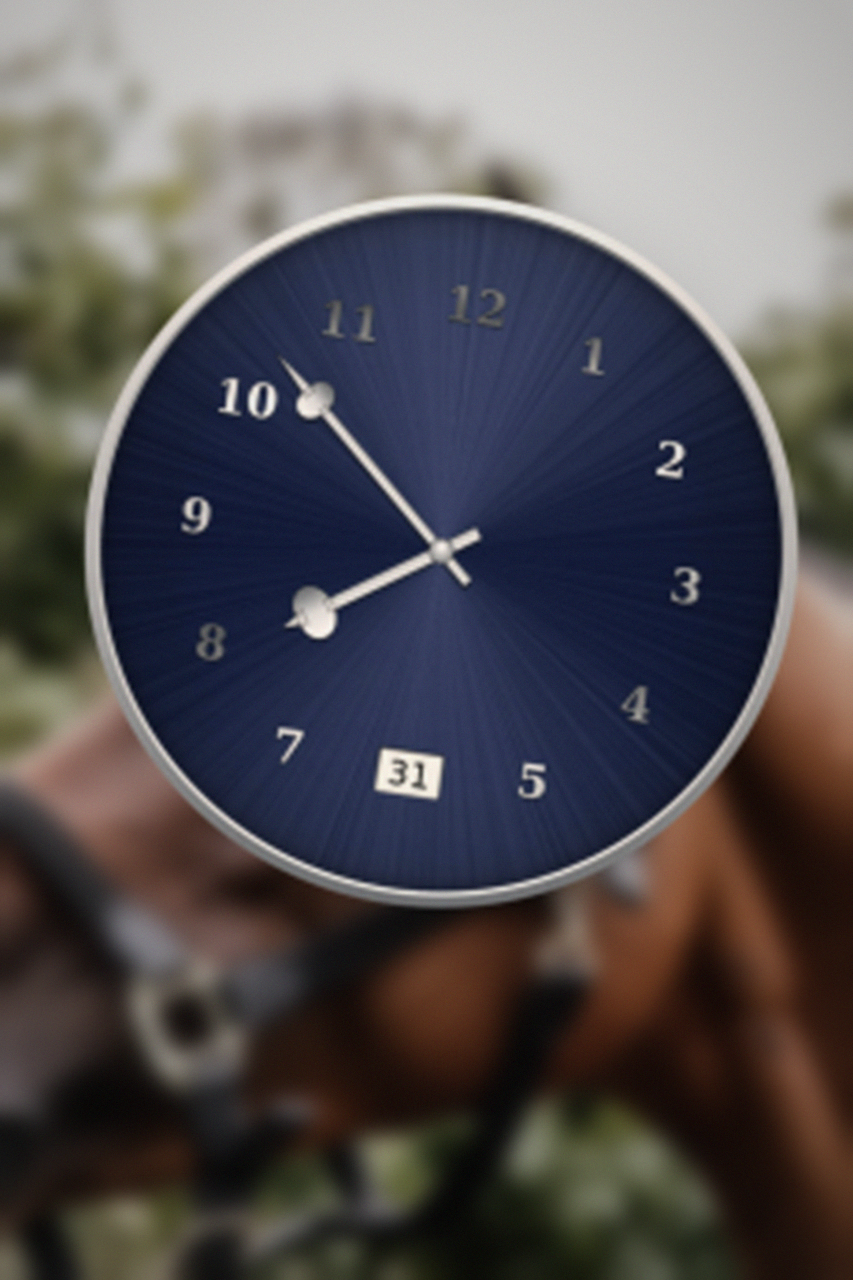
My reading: 7:52
